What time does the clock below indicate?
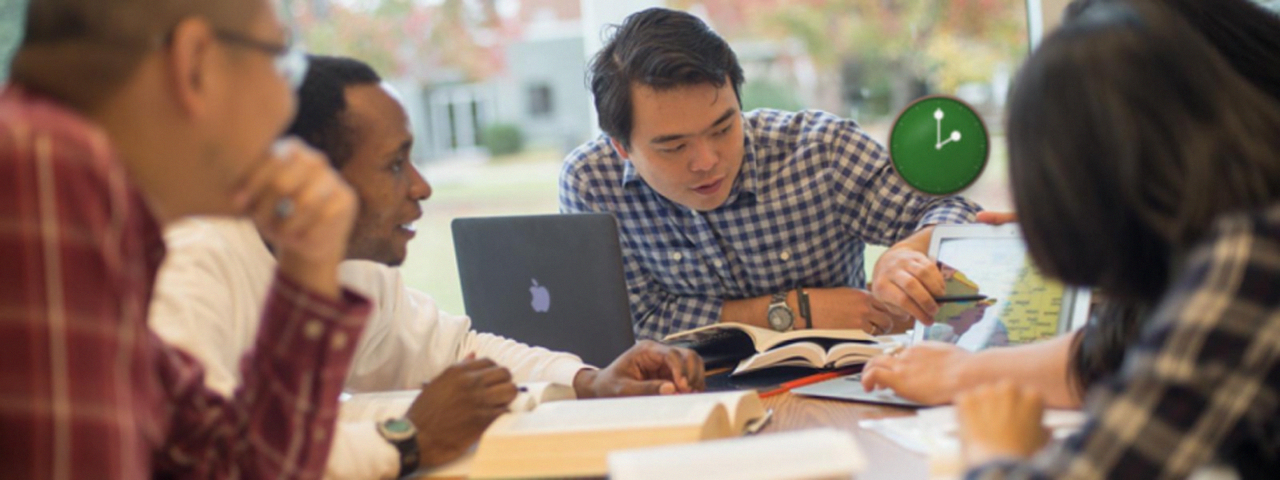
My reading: 2:00
